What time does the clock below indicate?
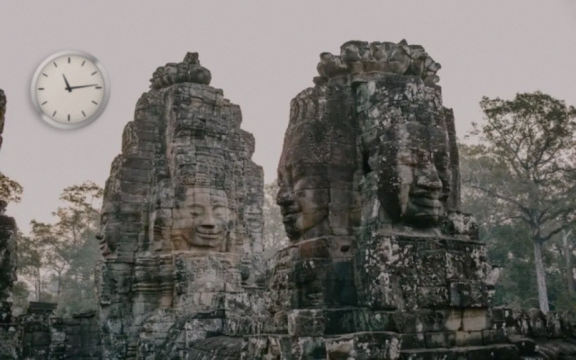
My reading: 11:14
